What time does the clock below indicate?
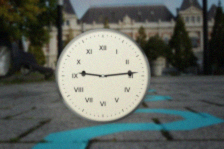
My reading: 9:14
